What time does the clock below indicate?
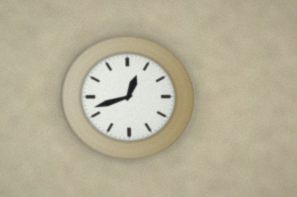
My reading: 12:42
